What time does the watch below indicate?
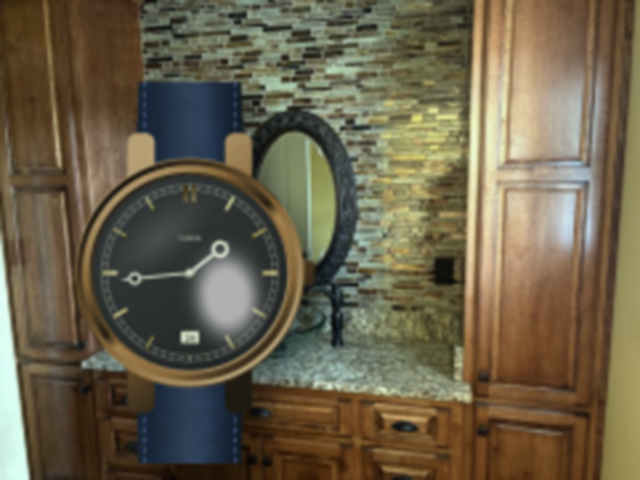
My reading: 1:44
